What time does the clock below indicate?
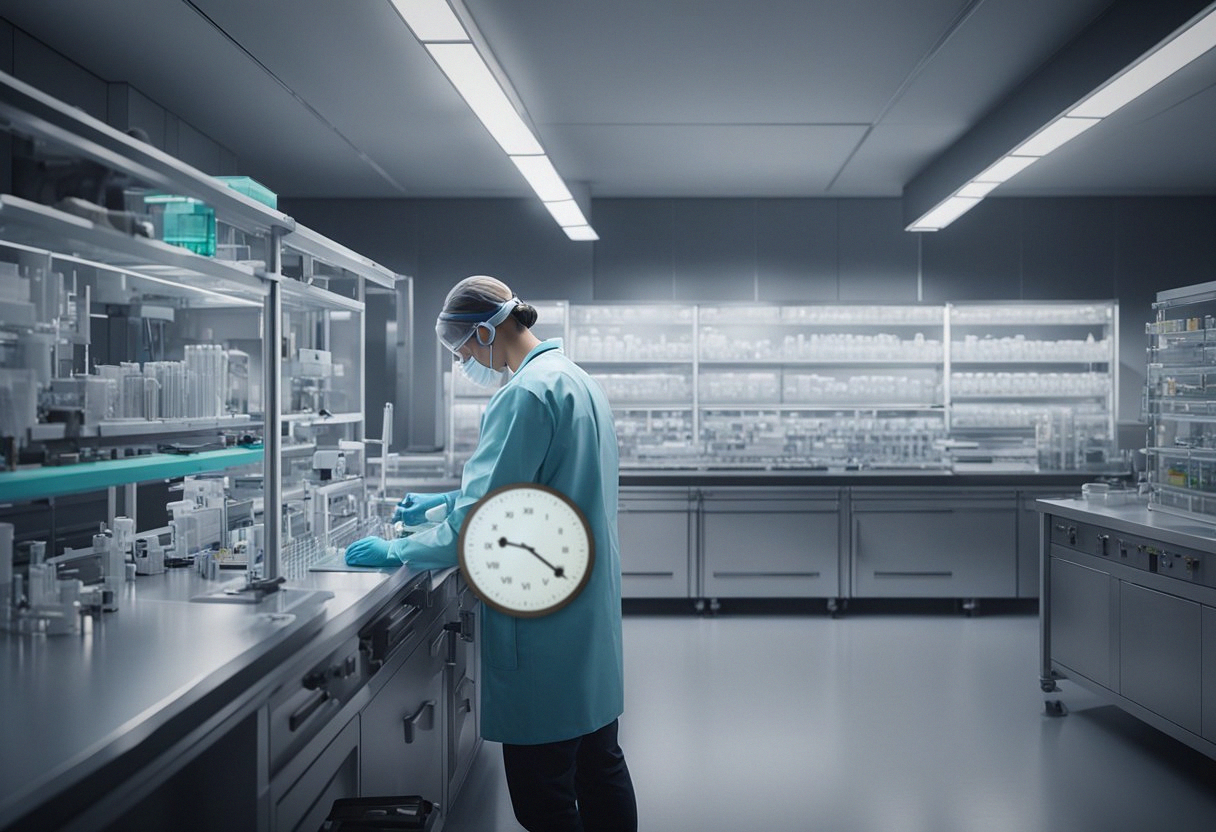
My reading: 9:21
